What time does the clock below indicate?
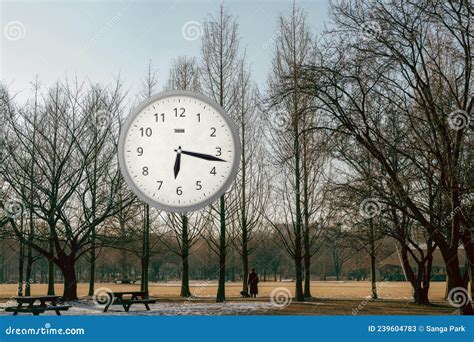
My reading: 6:17
